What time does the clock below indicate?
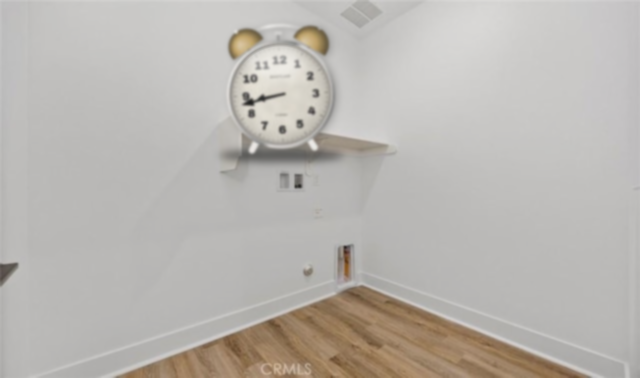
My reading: 8:43
